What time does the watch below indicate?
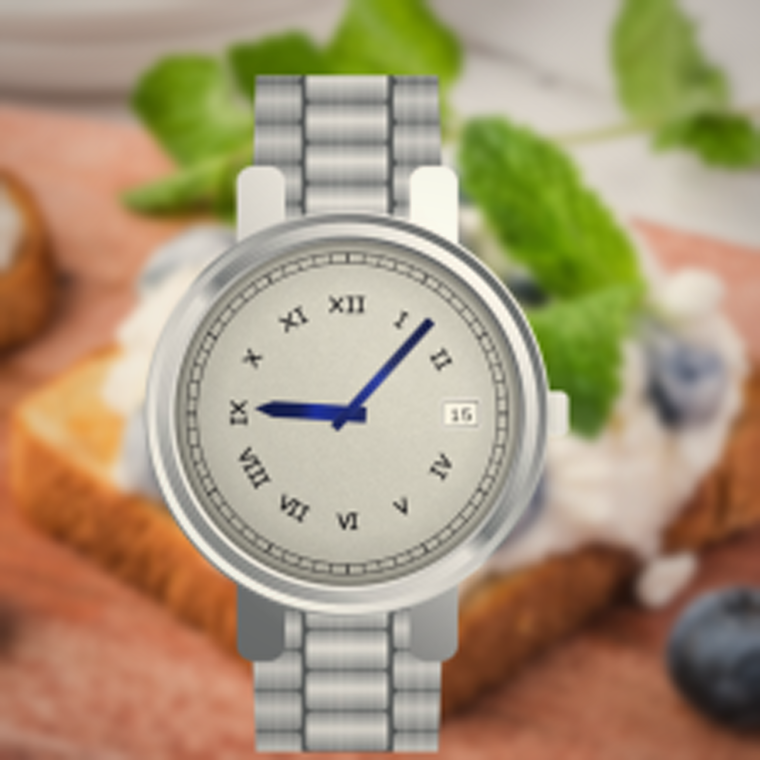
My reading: 9:07
